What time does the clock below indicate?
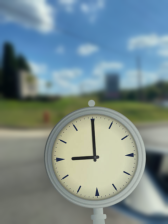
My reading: 9:00
